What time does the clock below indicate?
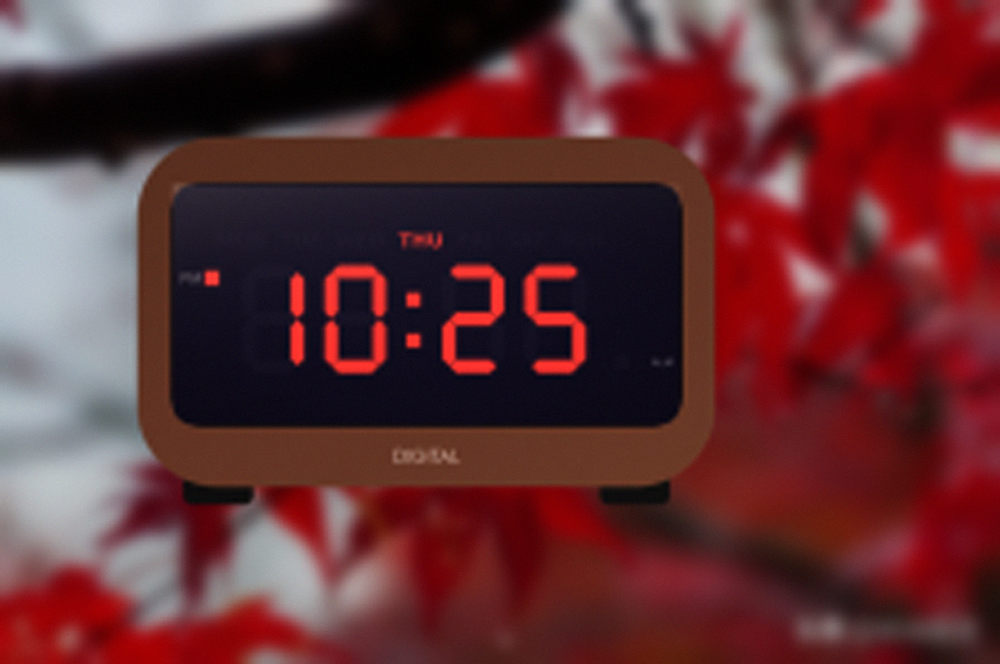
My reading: 10:25
